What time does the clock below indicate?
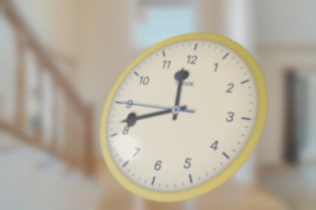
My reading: 11:41:45
